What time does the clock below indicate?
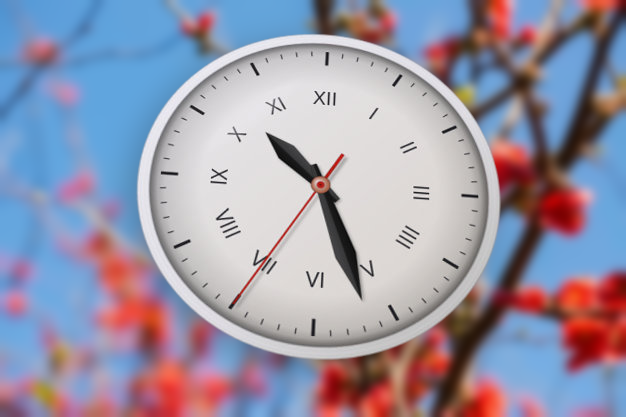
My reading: 10:26:35
